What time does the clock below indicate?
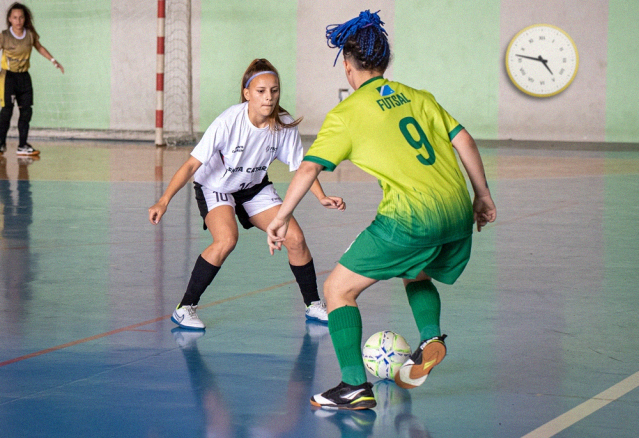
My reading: 4:47
